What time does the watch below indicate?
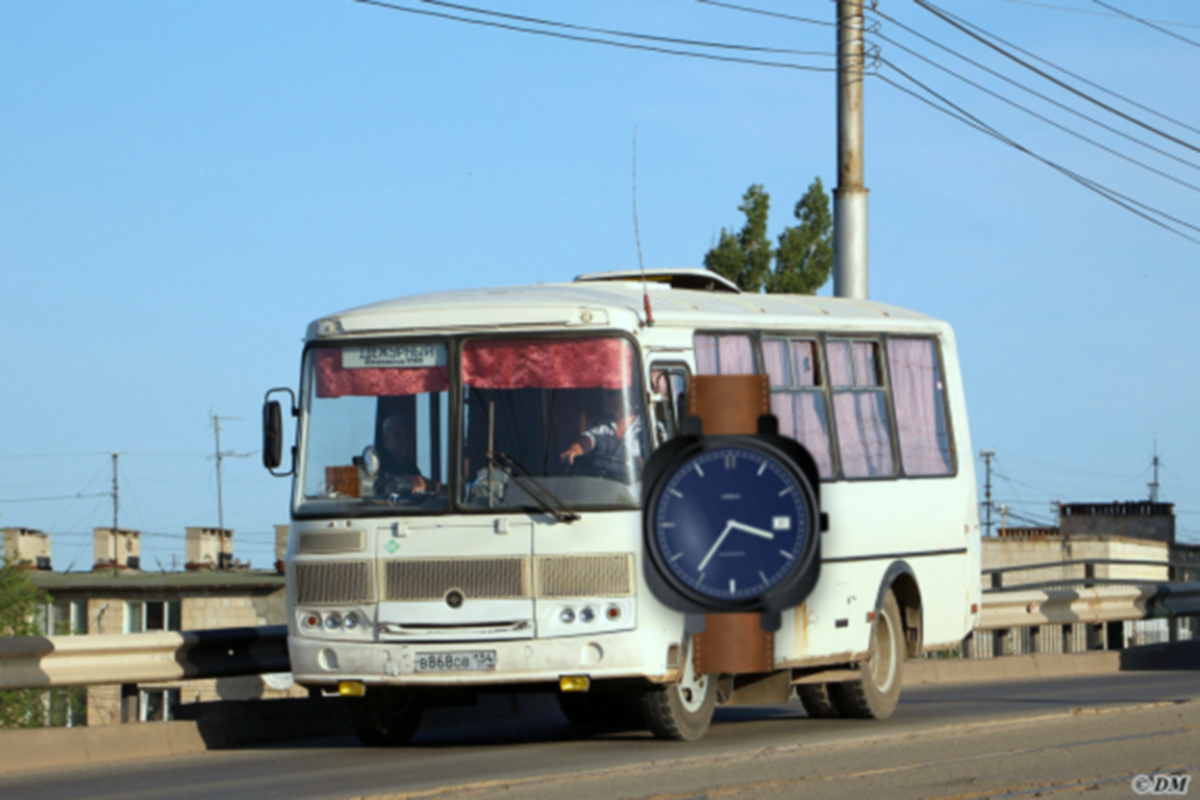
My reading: 3:36
